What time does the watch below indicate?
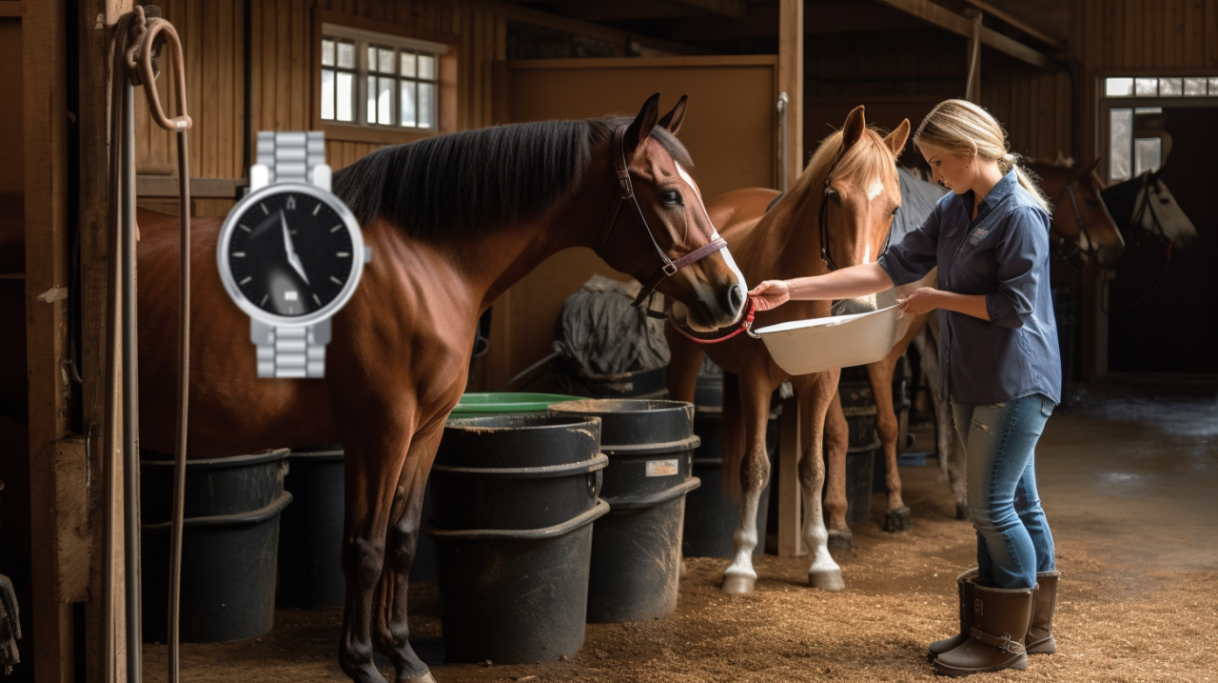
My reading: 4:58
